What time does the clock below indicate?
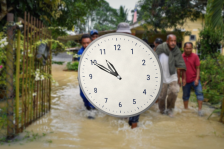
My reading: 10:50
